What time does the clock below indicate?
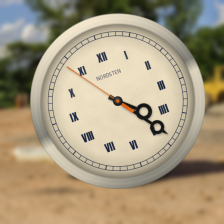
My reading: 4:23:54
